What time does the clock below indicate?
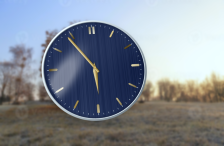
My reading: 5:54
